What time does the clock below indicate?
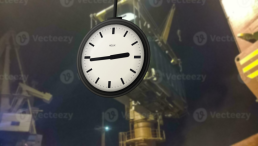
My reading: 2:44
